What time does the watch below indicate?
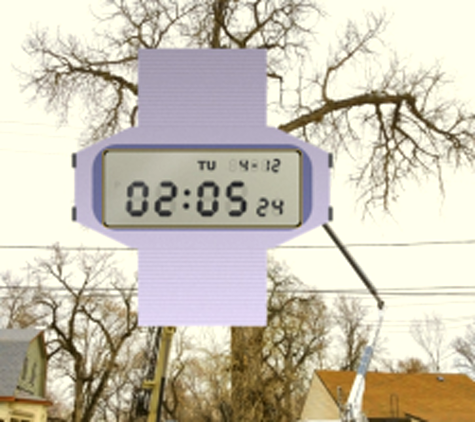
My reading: 2:05:24
